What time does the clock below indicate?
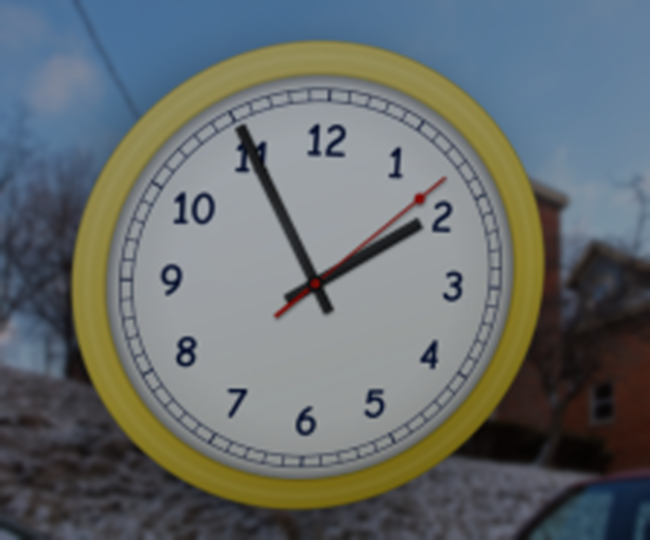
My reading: 1:55:08
